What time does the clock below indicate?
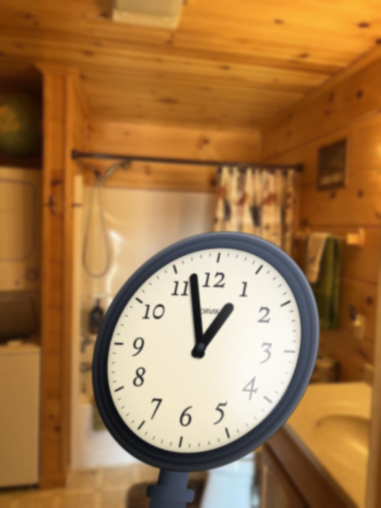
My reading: 12:57
